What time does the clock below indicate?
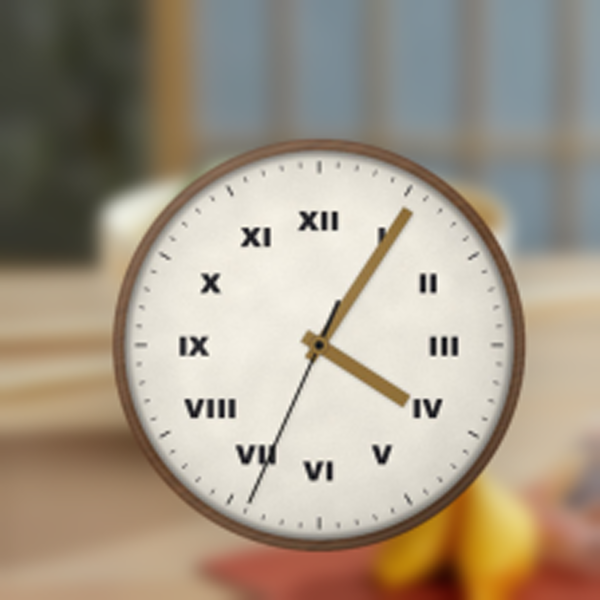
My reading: 4:05:34
